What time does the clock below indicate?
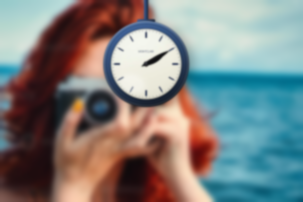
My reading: 2:10
